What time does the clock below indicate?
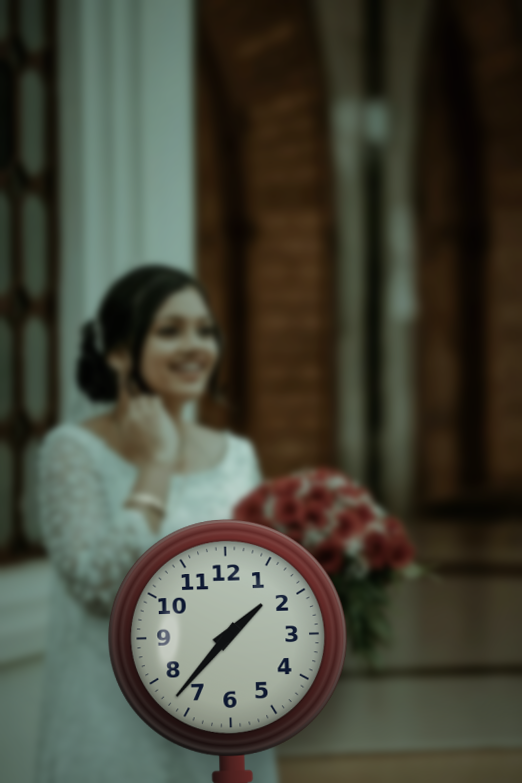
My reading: 1:37
